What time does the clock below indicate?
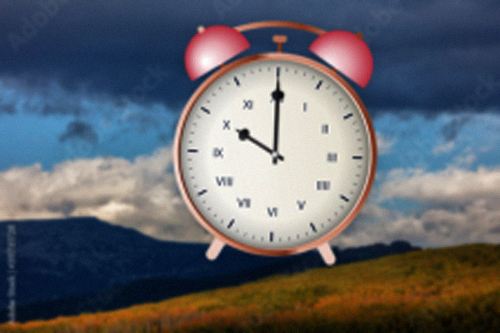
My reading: 10:00
